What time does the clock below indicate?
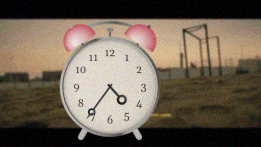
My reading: 4:36
